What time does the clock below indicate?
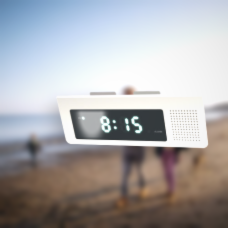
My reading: 8:15
